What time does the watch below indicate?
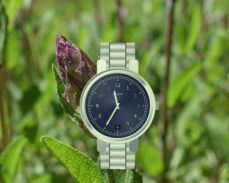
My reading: 11:35
